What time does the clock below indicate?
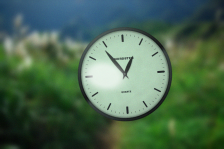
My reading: 12:54
